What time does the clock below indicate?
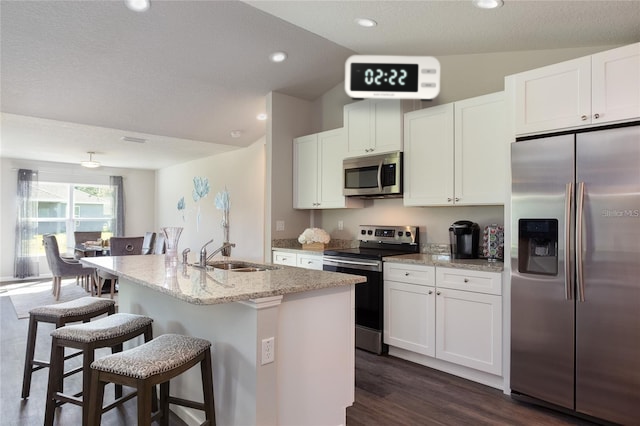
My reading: 2:22
